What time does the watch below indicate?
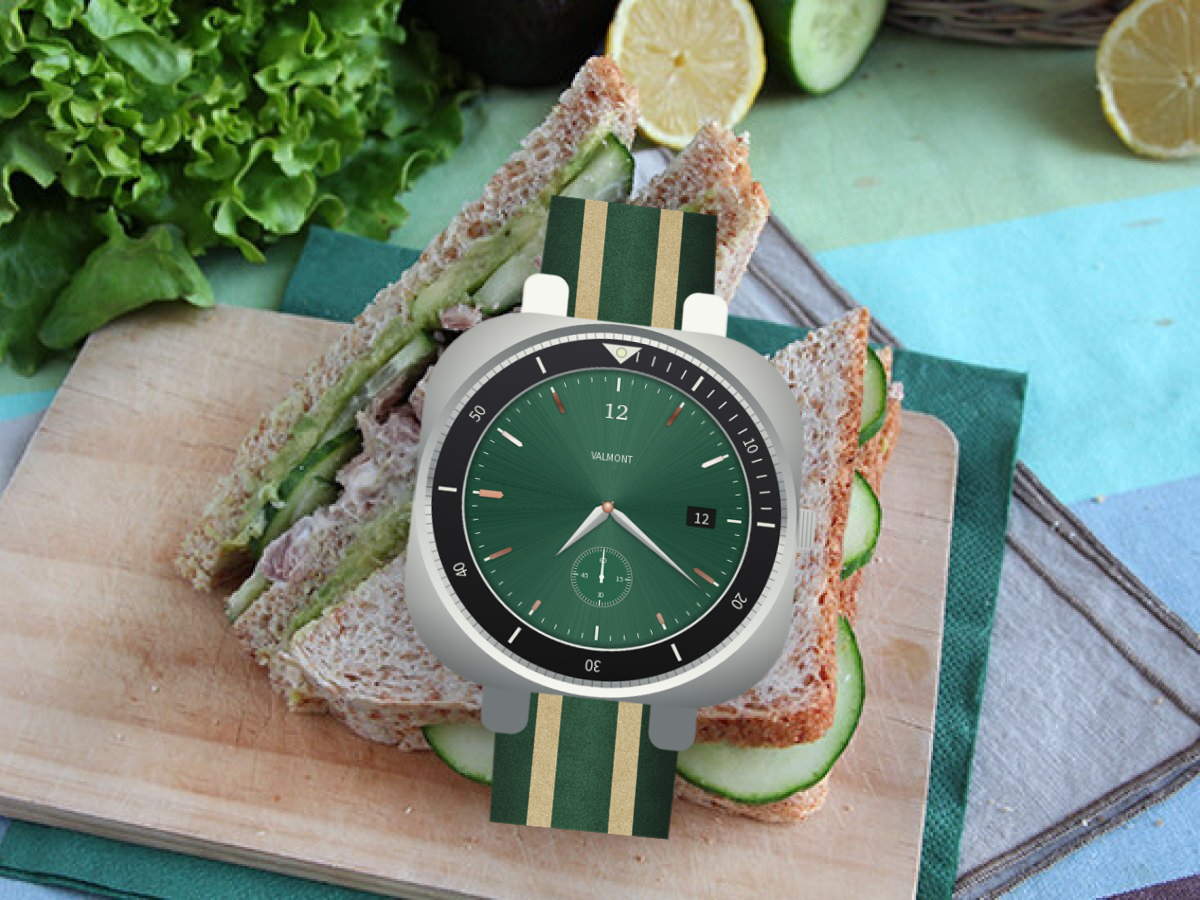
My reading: 7:21
